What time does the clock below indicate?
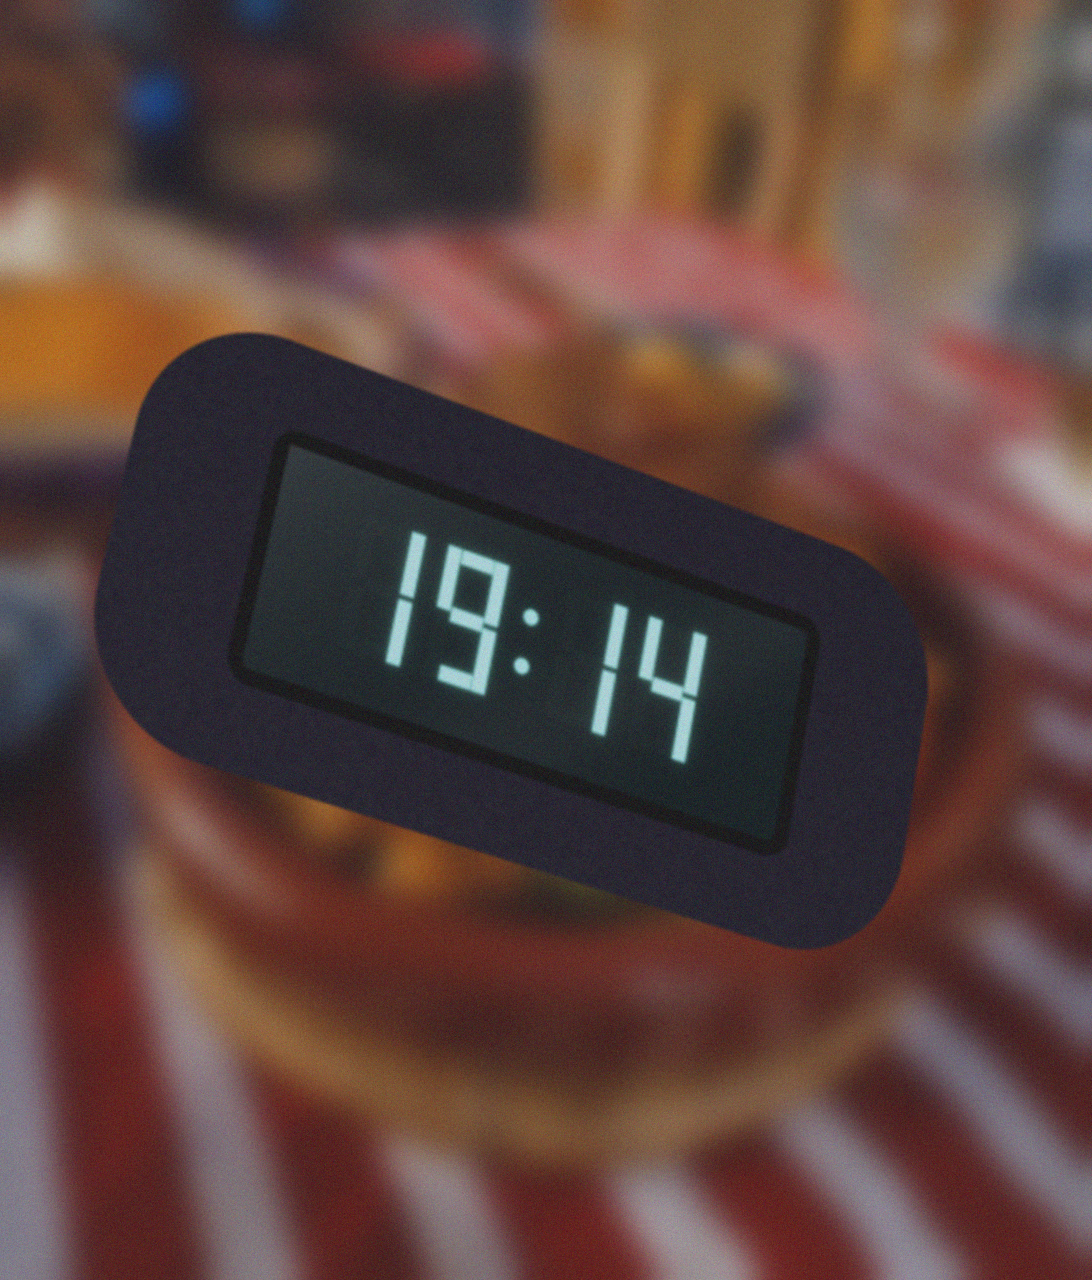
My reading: 19:14
